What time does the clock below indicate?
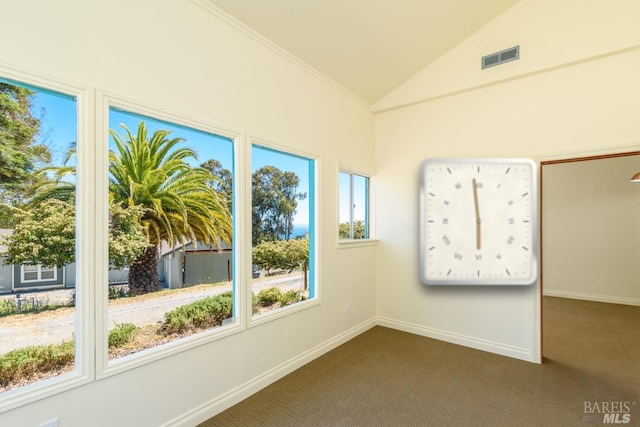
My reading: 5:59
